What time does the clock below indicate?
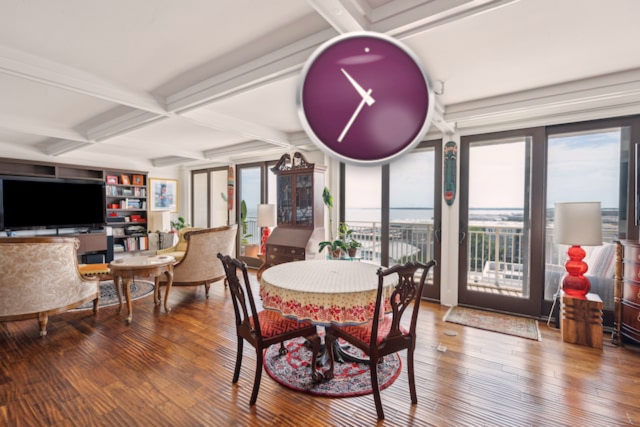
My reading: 10:35
